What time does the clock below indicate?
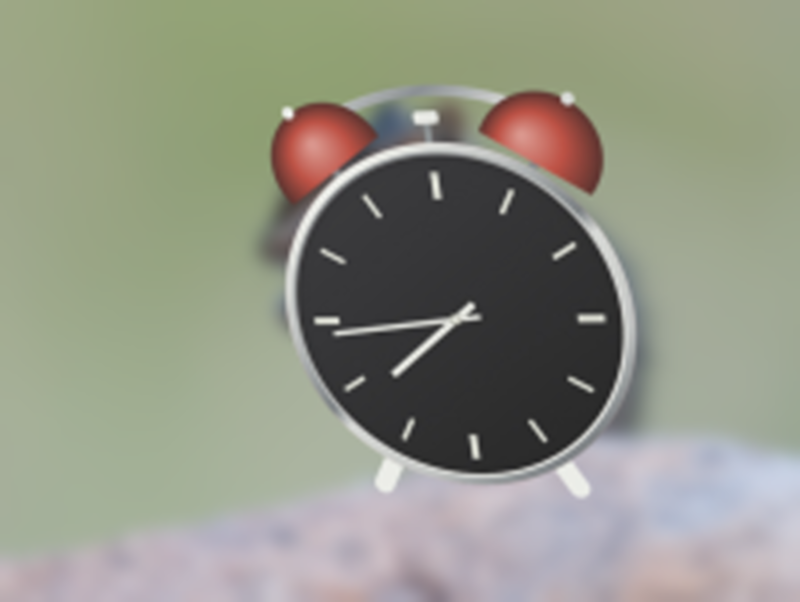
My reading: 7:44
